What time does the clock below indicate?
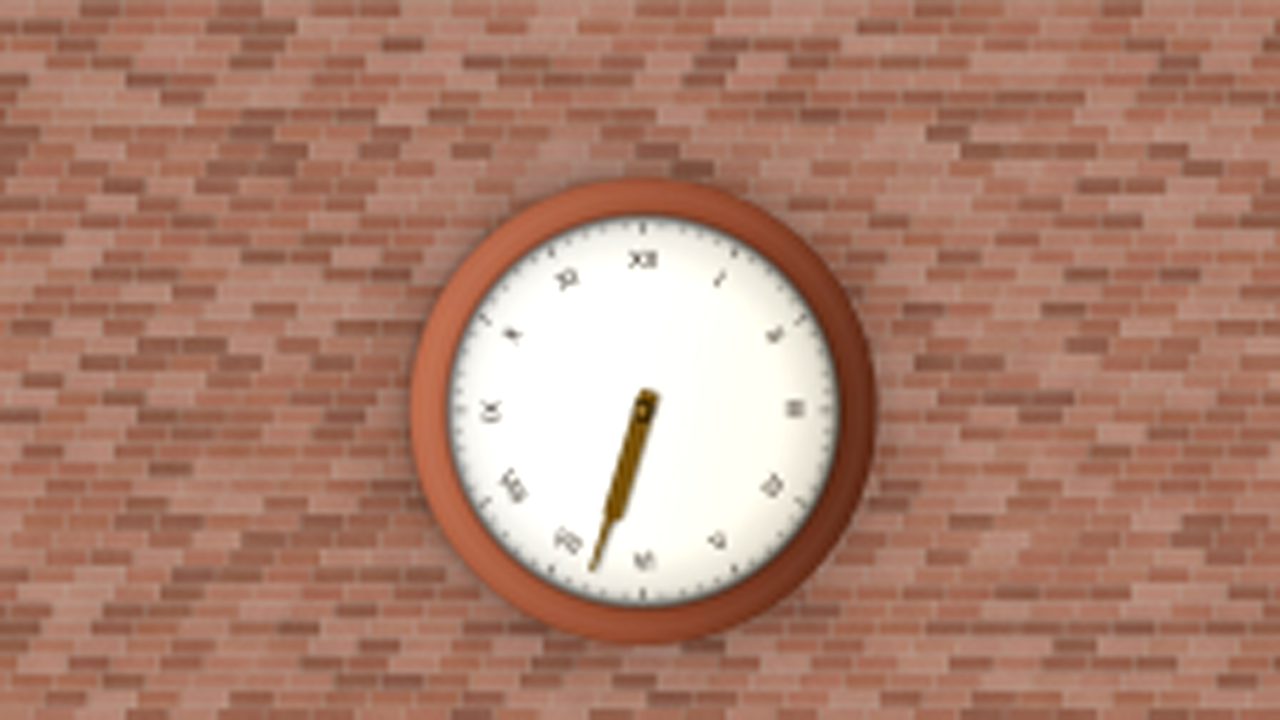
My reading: 6:33
